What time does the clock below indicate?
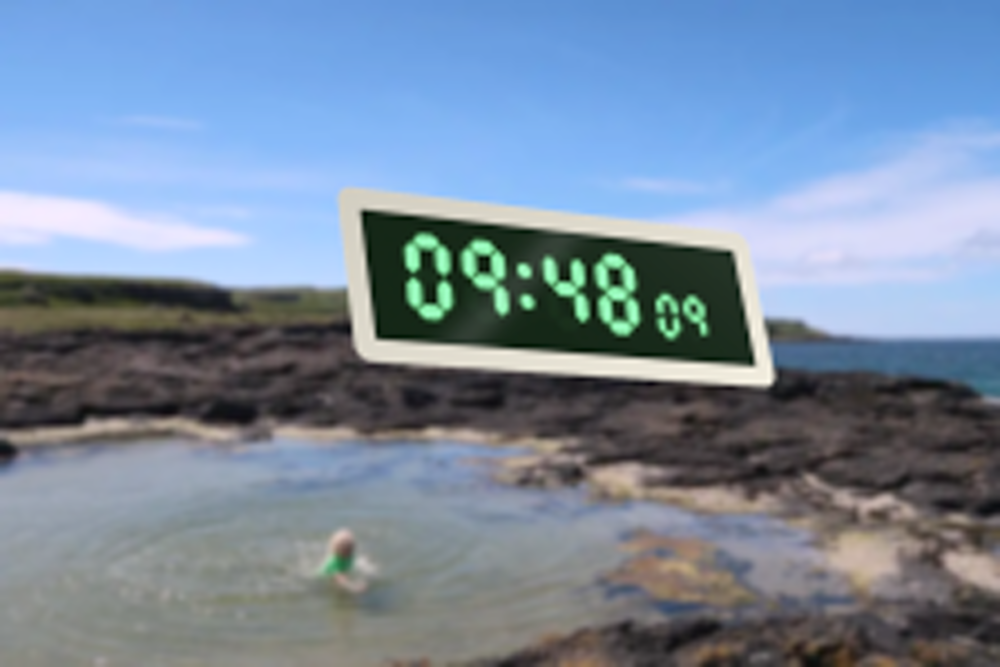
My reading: 9:48:09
